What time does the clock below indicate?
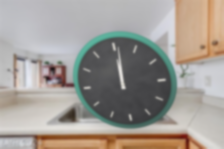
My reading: 12:01
